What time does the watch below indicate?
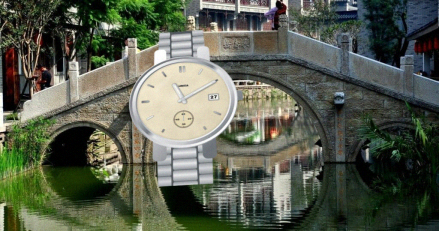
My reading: 11:10
